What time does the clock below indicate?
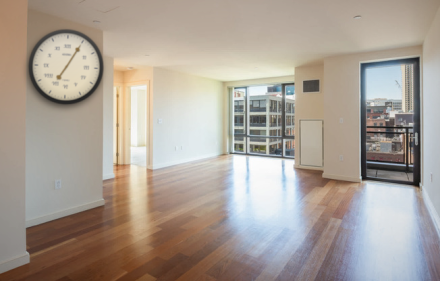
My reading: 7:05
